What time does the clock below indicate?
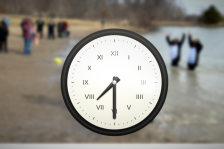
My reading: 7:30
